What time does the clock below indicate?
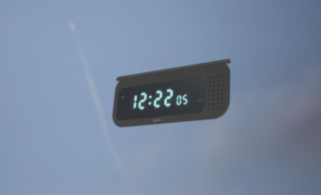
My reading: 12:22:05
